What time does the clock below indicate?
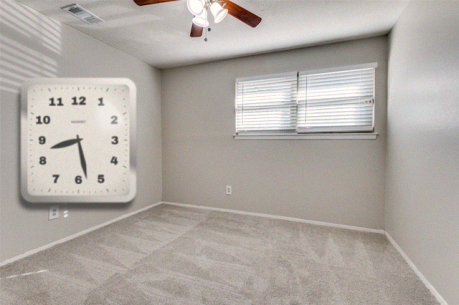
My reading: 8:28
